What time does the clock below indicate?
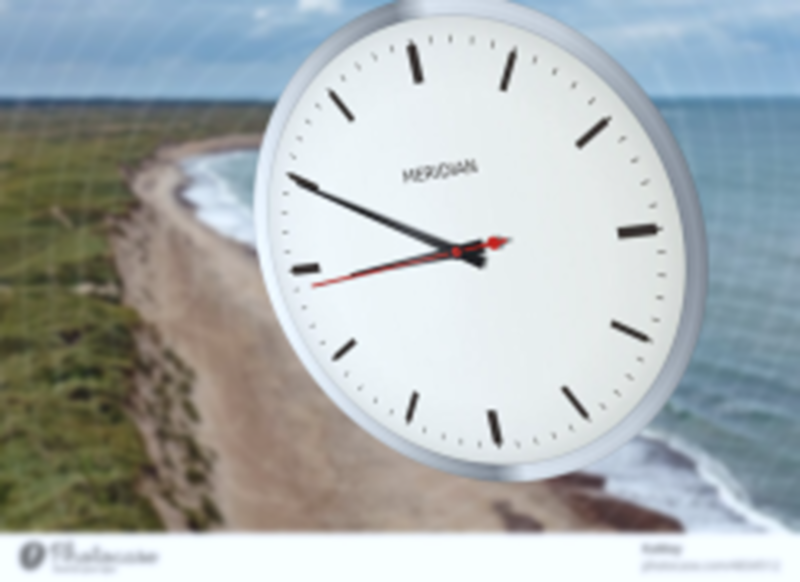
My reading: 8:49:44
